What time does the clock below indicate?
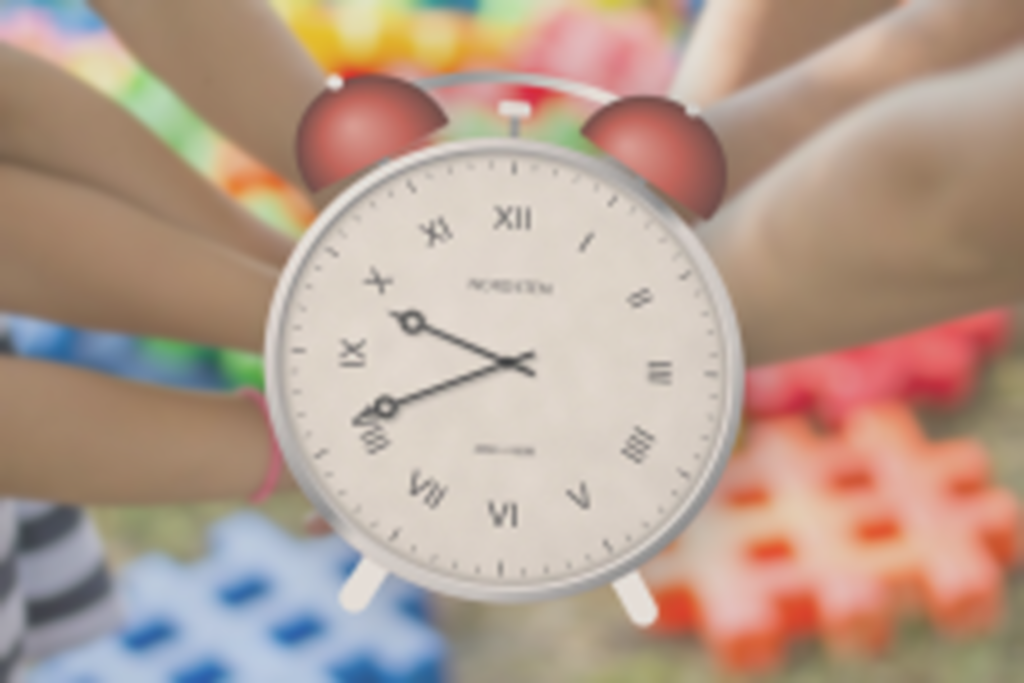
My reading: 9:41
